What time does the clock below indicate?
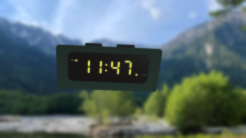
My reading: 11:47
